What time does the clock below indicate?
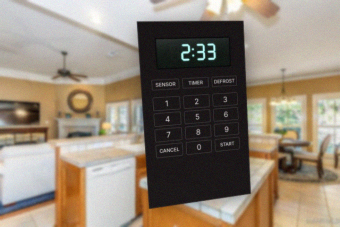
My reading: 2:33
